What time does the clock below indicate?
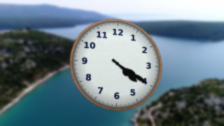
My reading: 4:20
